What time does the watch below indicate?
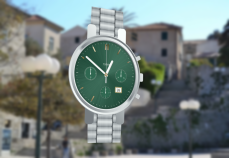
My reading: 12:51
